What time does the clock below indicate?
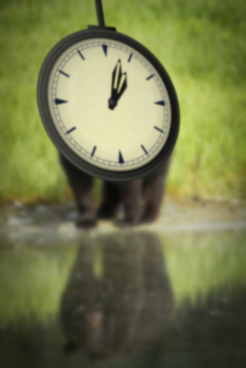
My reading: 1:03
